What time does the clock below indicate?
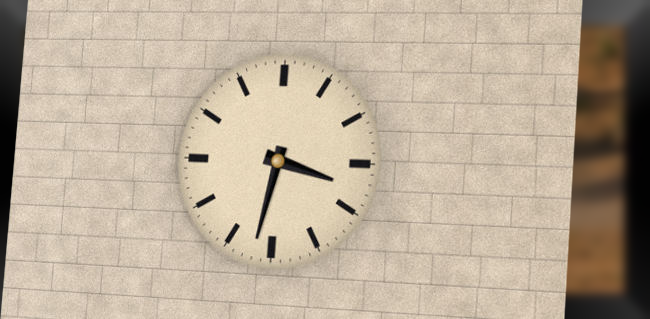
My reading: 3:32
